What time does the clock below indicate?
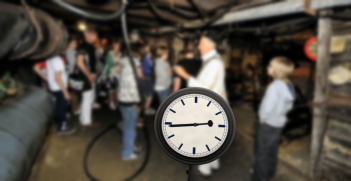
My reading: 2:44
